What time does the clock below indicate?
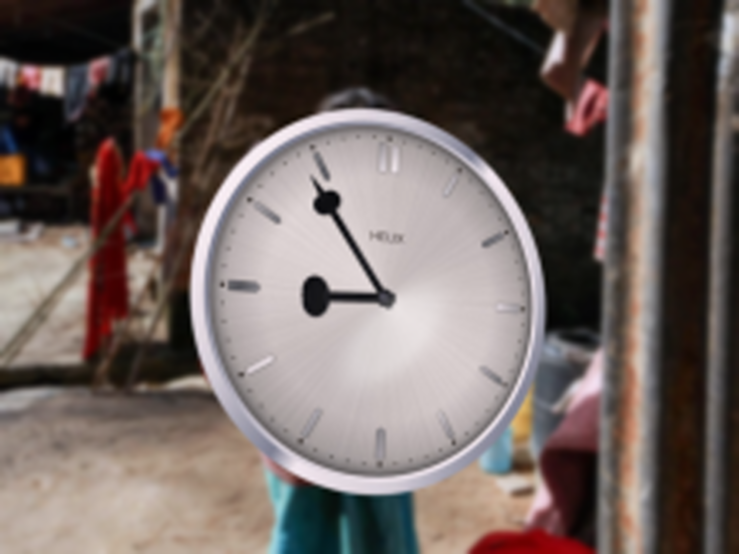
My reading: 8:54
